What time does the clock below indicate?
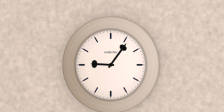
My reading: 9:06
